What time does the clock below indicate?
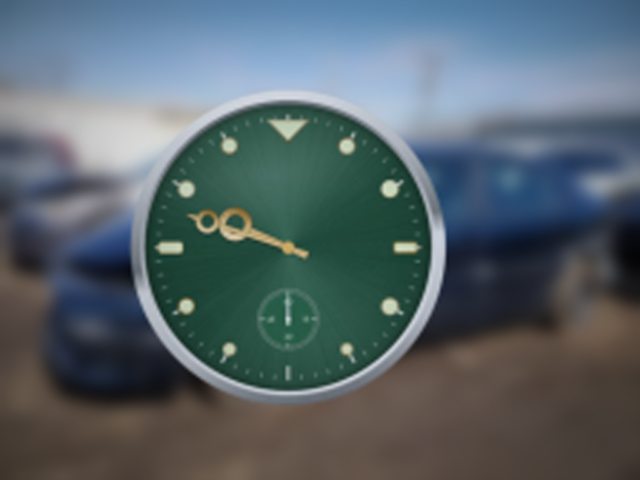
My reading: 9:48
